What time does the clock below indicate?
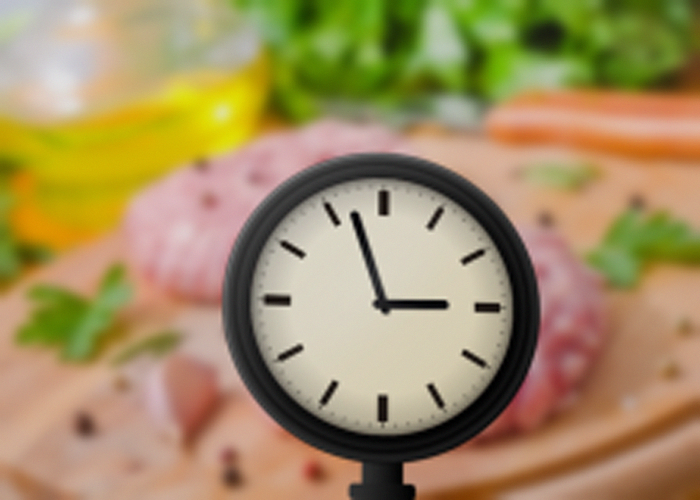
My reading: 2:57
